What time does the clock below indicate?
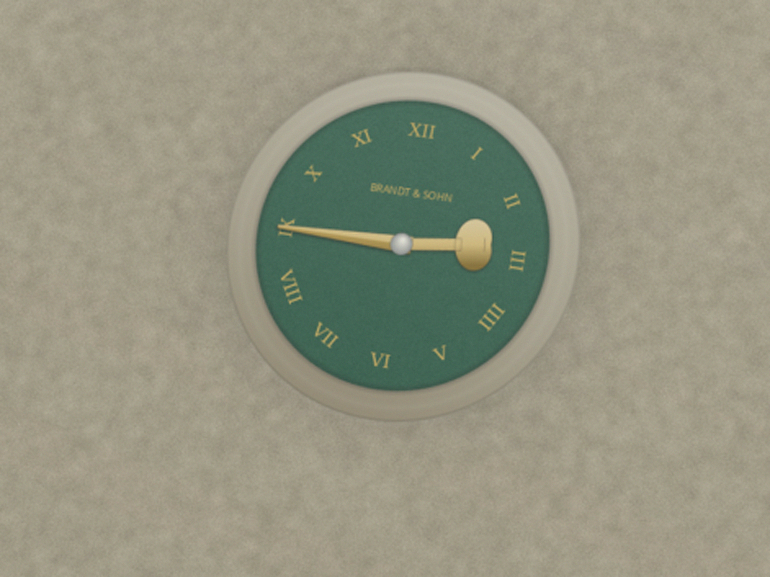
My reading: 2:45
